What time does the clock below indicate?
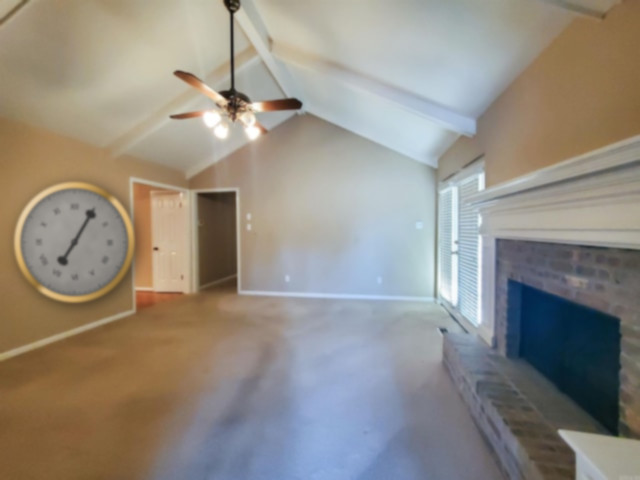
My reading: 7:05
